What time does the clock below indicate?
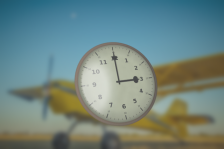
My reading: 3:00
